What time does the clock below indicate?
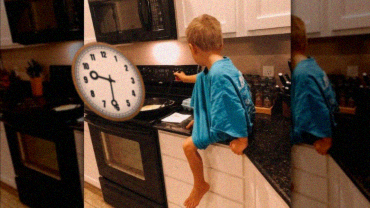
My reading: 9:31
